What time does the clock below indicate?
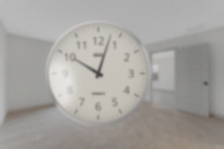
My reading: 10:03
